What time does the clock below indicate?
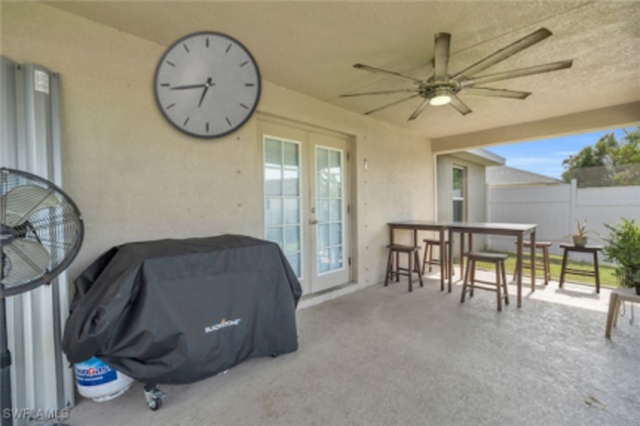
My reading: 6:44
